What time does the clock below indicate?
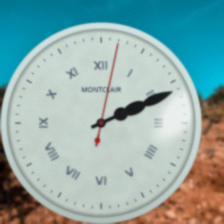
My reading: 2:11:02
